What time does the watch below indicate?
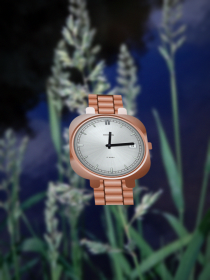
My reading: 12:14
